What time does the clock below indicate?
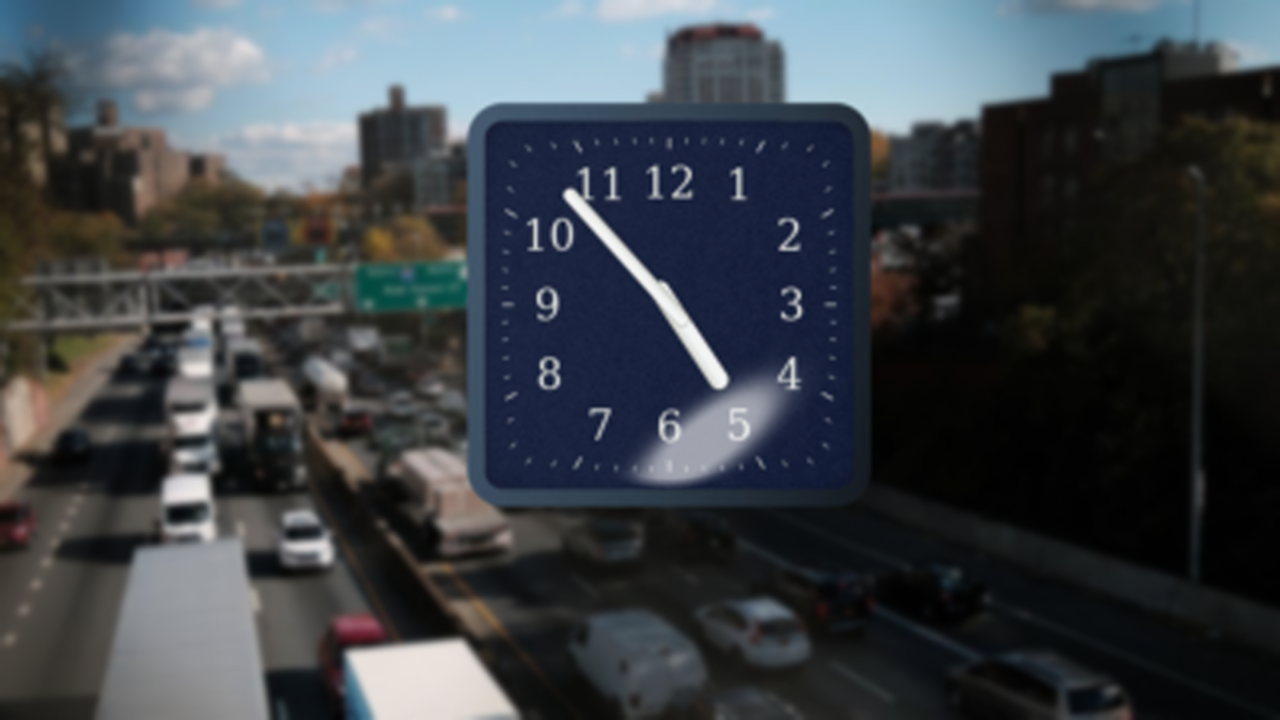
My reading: 4:53
